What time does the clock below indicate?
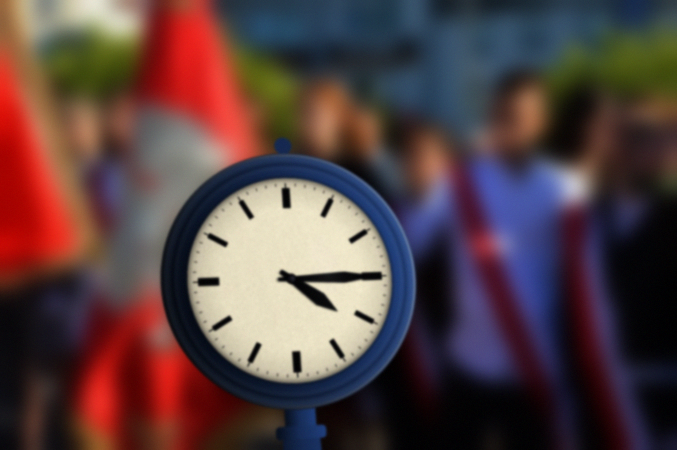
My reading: 4:15
